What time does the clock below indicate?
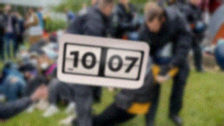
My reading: 10:07
